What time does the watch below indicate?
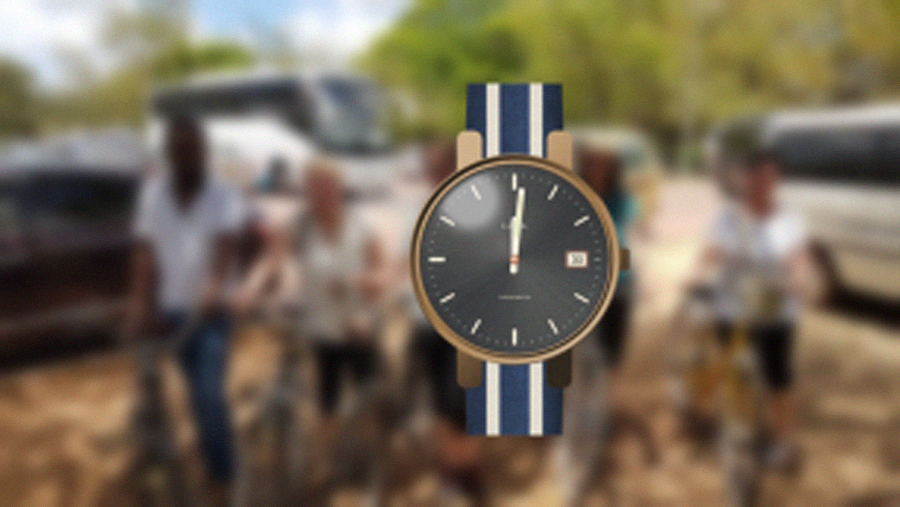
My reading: 12:01
